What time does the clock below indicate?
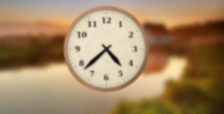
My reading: 4:38
